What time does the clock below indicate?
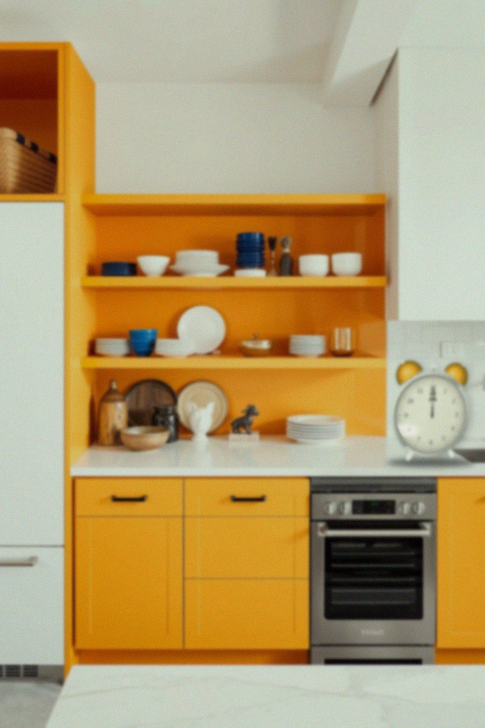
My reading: 12:00
